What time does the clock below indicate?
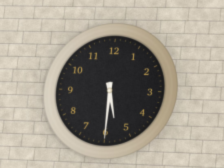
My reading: 5:30
